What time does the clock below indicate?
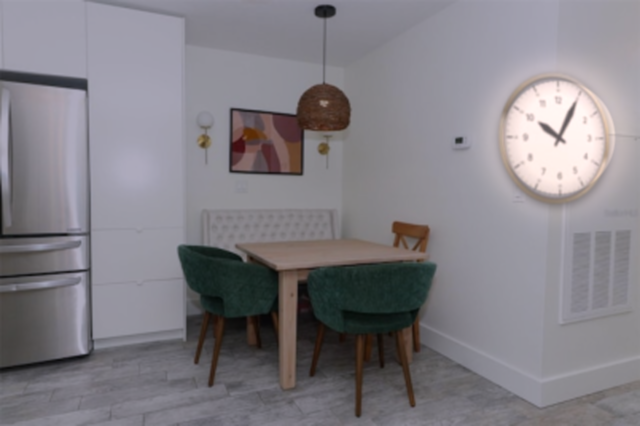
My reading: 10:05
